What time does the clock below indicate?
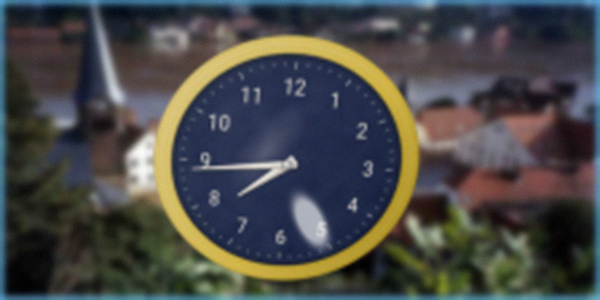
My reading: 7:44
